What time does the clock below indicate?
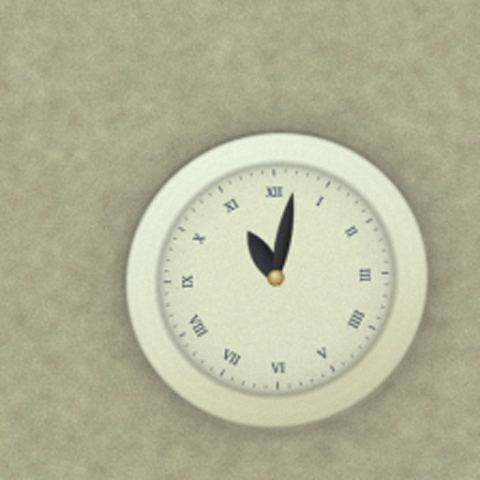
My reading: 11:02
